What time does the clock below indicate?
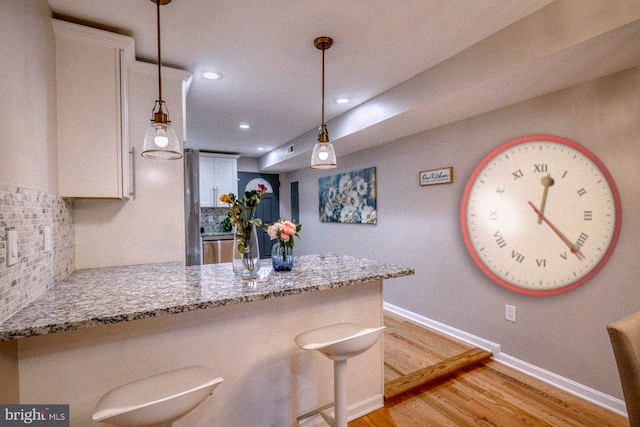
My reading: 12:22:23
